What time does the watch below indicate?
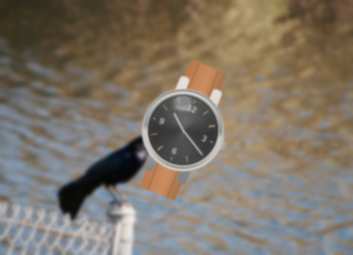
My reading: 10:20
